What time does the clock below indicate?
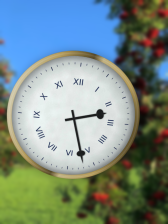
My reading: 2:27
